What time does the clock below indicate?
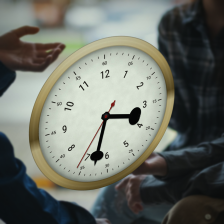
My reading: 3:32:36
